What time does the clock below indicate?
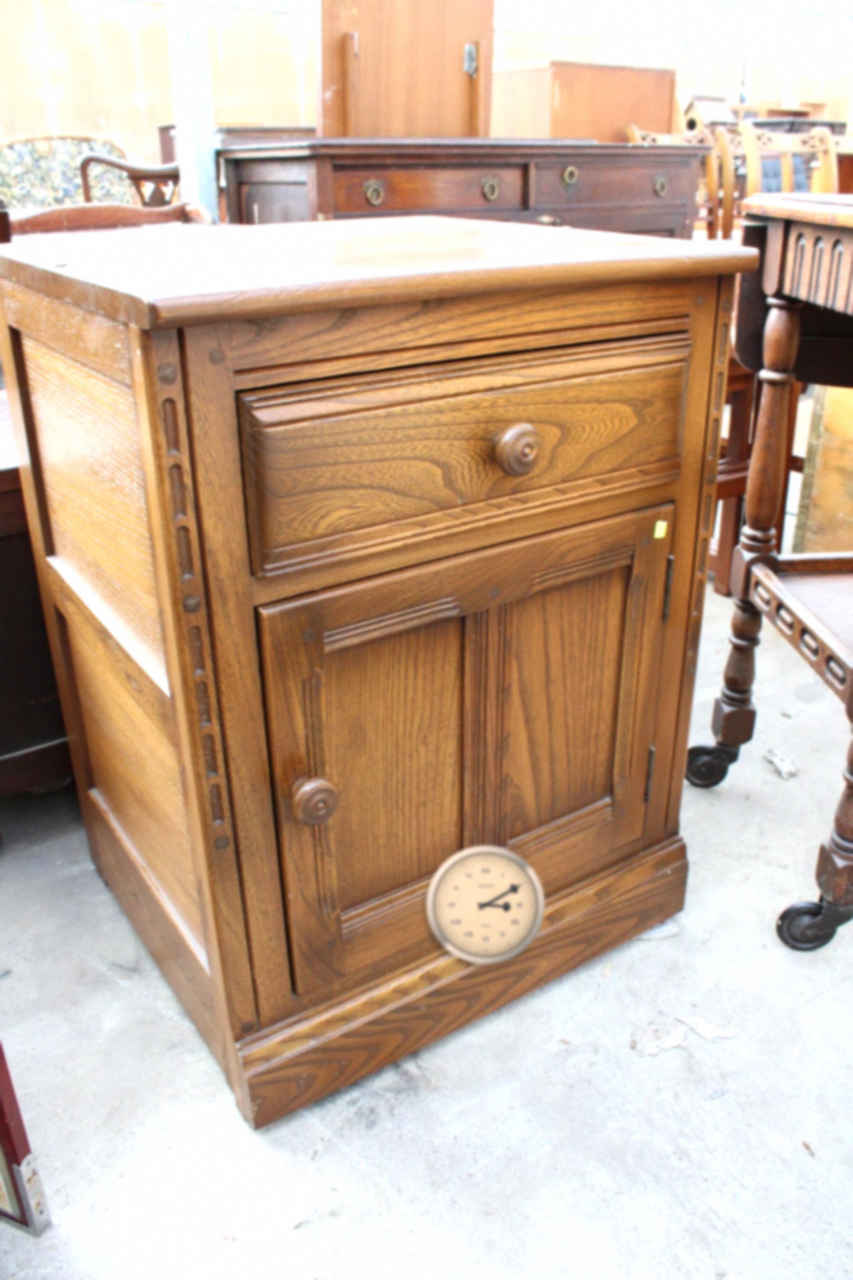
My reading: 3:10
